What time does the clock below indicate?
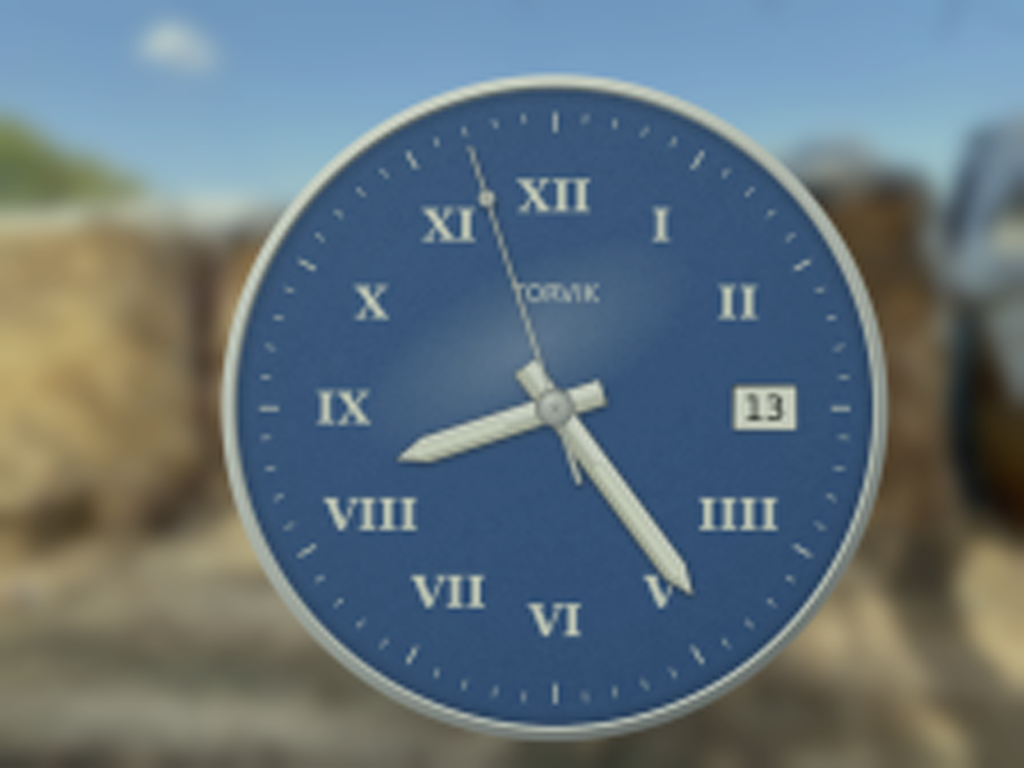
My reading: 8:23:57
